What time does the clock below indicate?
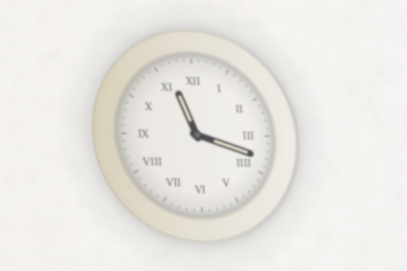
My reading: 11:18
